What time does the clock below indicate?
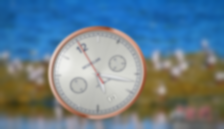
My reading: 6:22
